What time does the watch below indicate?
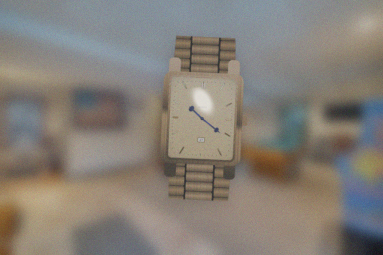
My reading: 10:21
